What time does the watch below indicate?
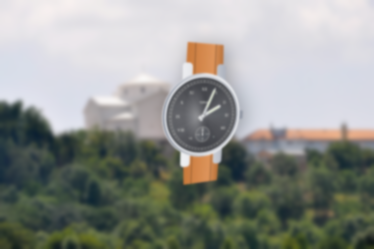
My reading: 2:04
